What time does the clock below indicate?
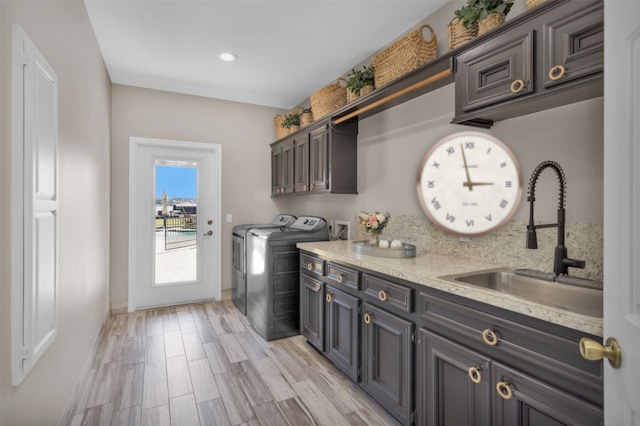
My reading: 2:58
